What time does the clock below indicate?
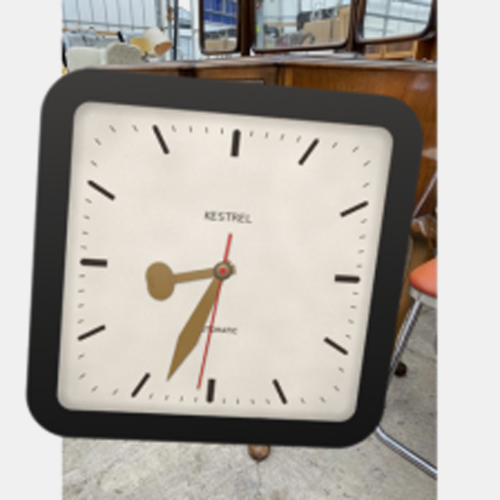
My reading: 8:33:31
